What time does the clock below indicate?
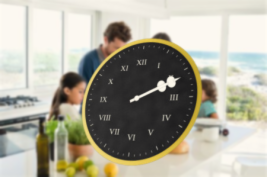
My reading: 2:11
